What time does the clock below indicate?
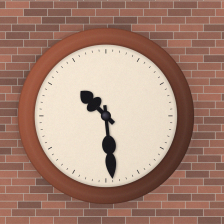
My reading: 10:29
